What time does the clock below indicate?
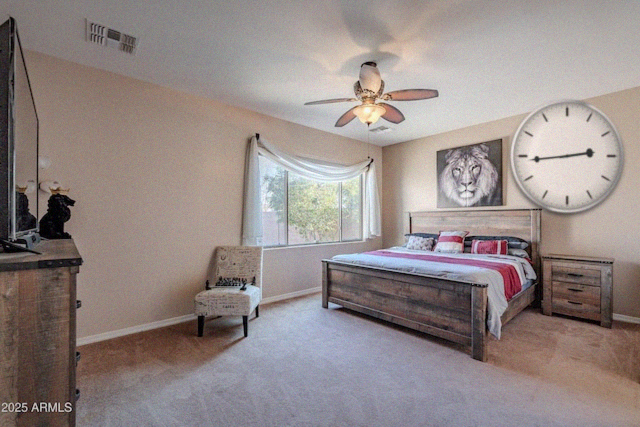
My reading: 2:44
